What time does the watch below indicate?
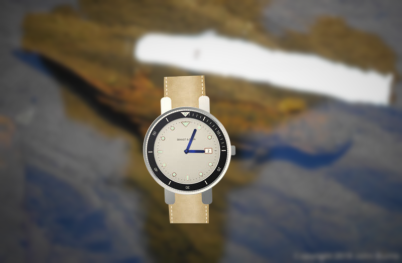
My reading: 3:04
